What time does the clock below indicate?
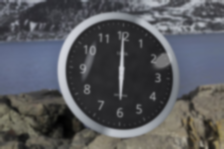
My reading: 6:00
